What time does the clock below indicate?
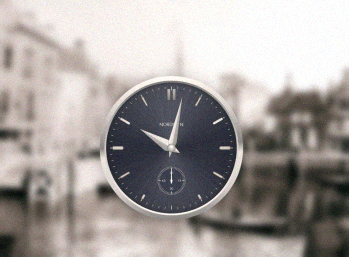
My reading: 10:02
